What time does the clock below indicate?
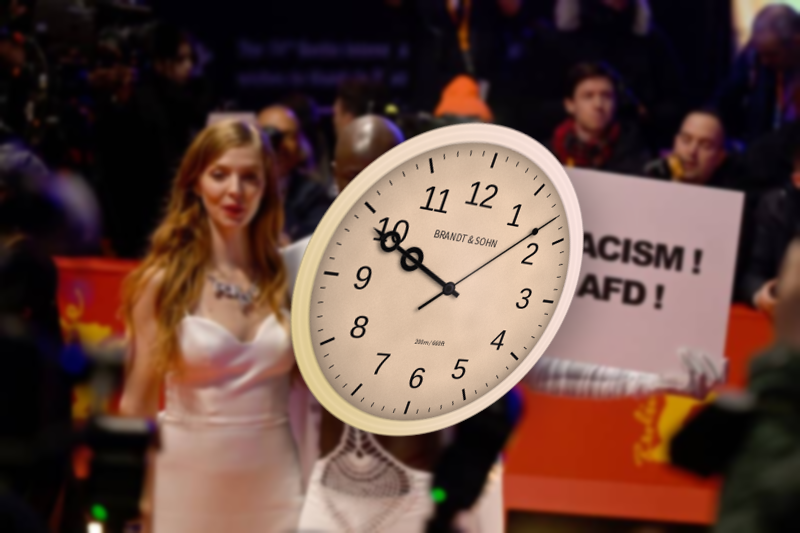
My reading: 9:49:08
